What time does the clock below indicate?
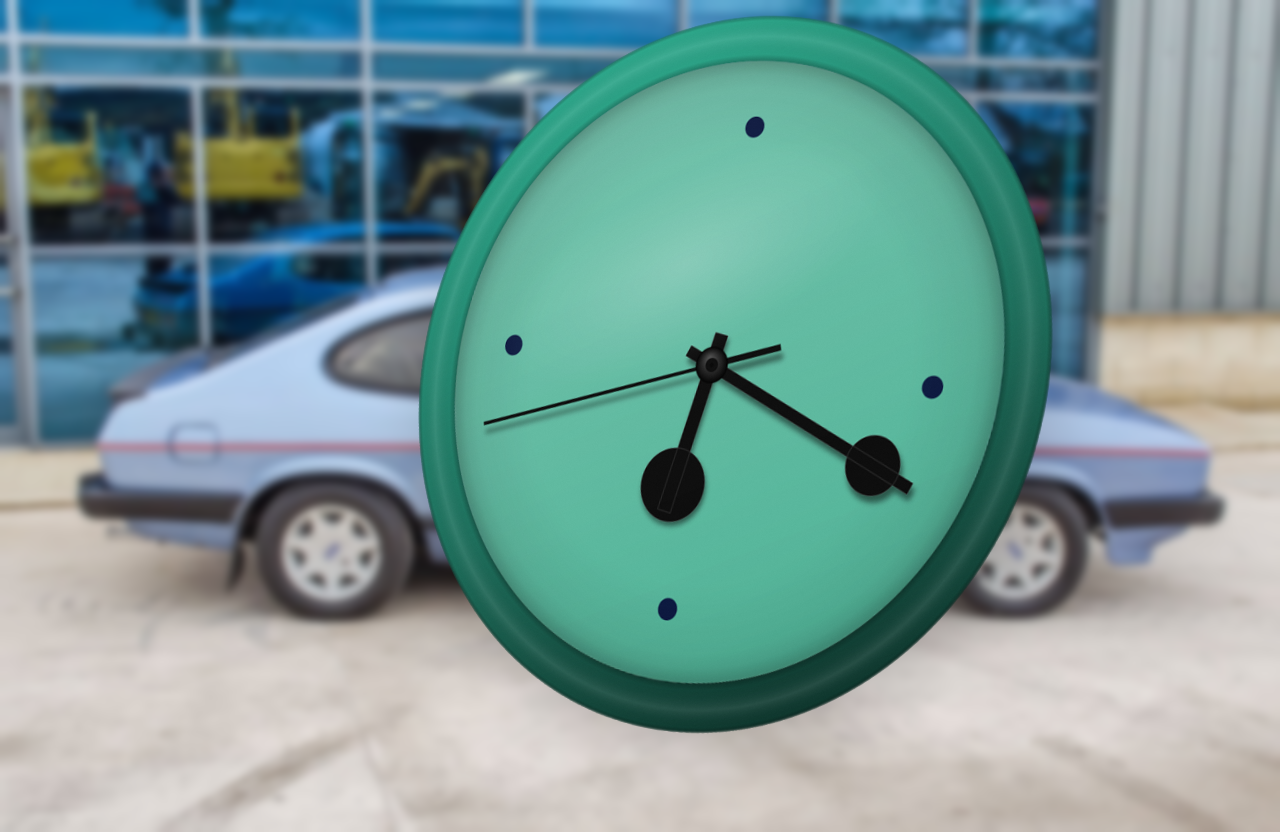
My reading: 6:18:42
